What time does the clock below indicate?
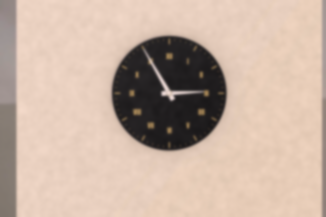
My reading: 2:55
